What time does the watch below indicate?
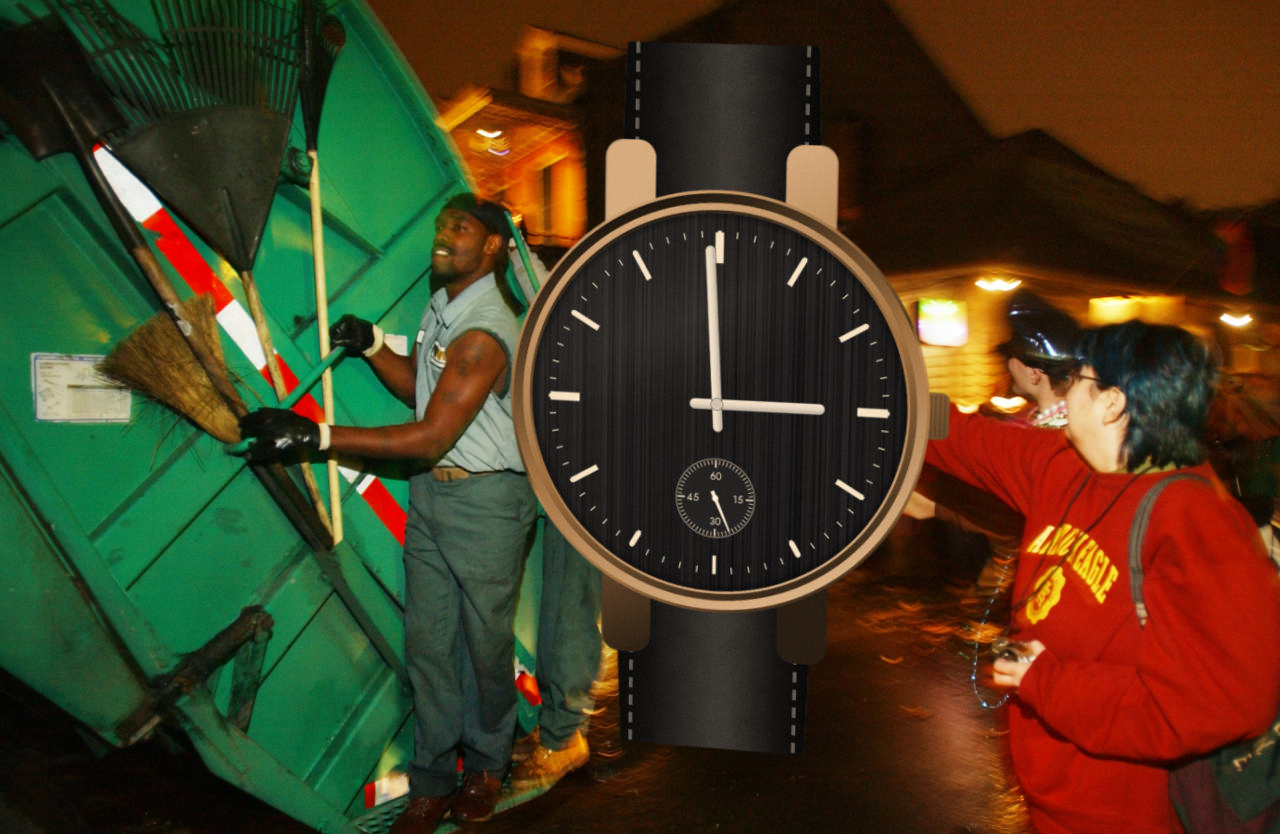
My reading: 2:59:26
